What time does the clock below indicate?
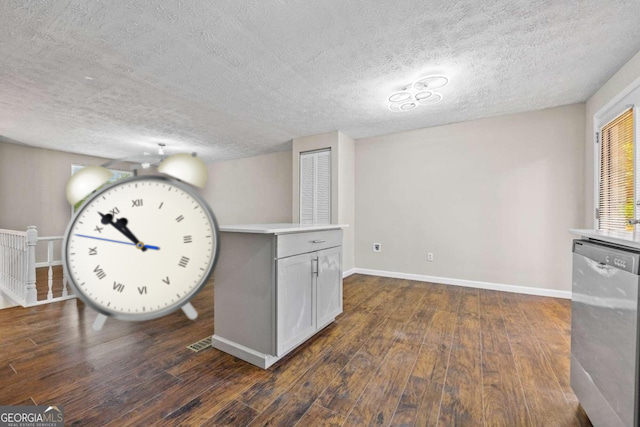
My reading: 10:52:48
